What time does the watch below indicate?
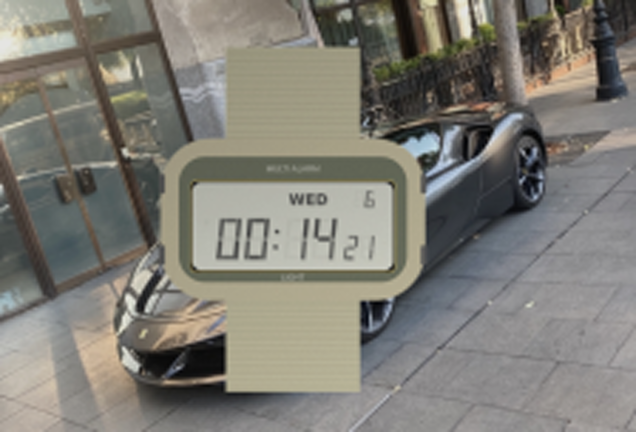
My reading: 0:14:21
